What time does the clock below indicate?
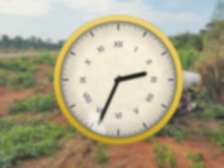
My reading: 2:34
